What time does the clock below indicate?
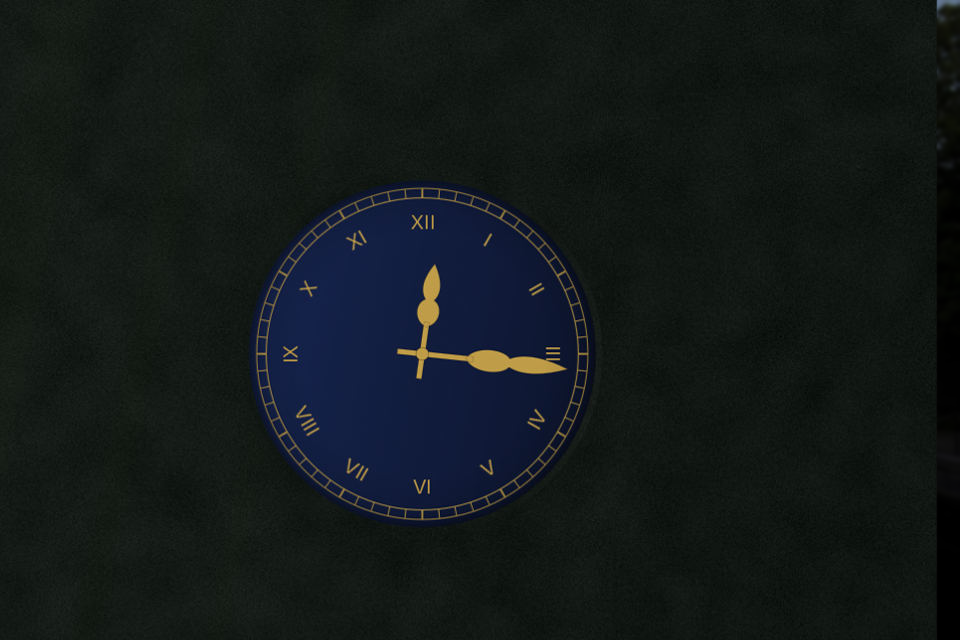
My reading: 12:16
